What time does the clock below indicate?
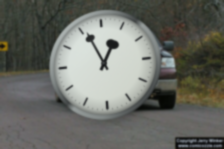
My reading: 12:56
